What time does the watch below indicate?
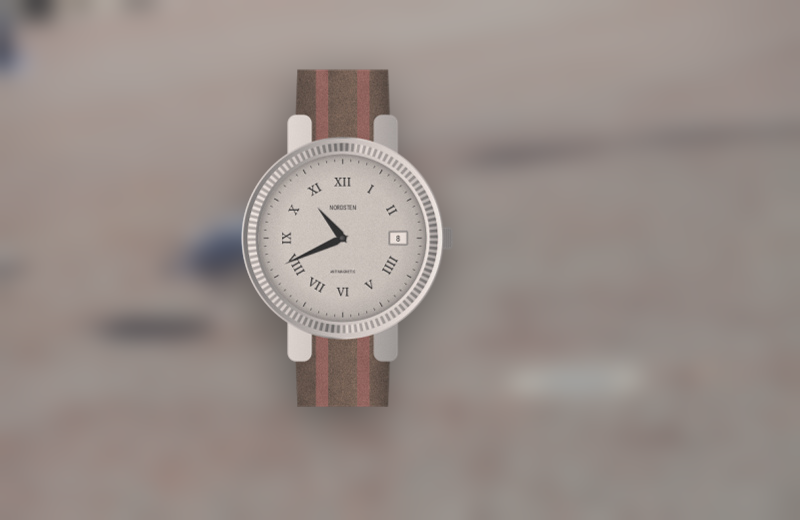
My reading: 10:41
